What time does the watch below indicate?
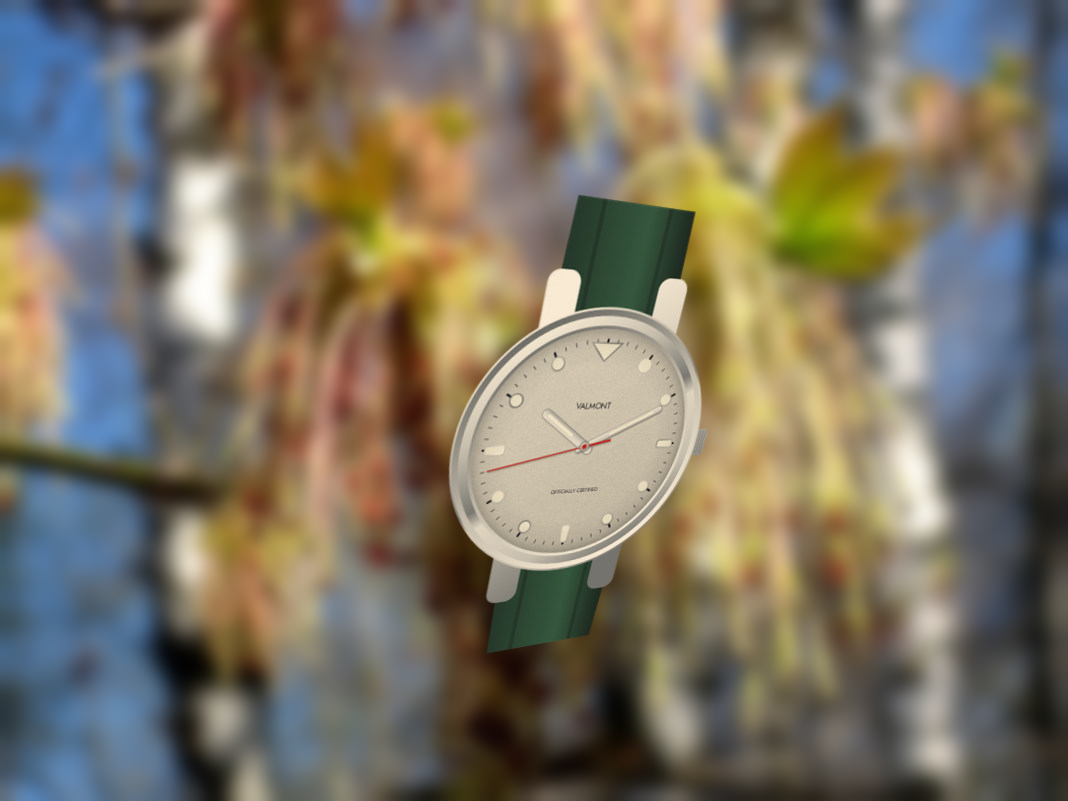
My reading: 10:10:43
